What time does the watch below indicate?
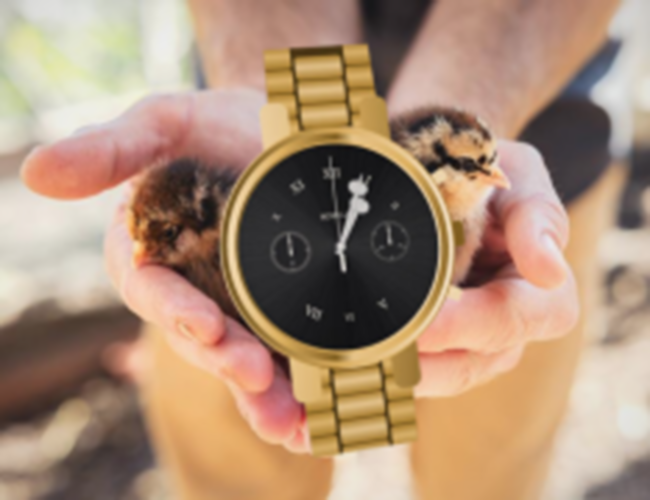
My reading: 1:04
